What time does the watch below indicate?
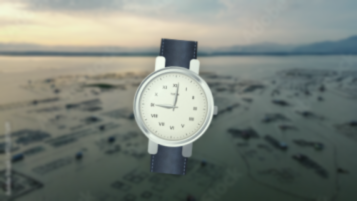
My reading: 9:01
